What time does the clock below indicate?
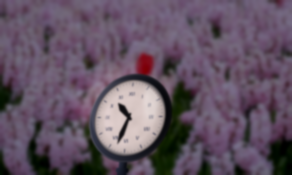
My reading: 10:33
